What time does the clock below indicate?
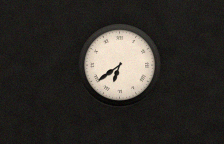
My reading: 6:39
